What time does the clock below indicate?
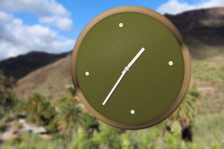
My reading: 1:37
